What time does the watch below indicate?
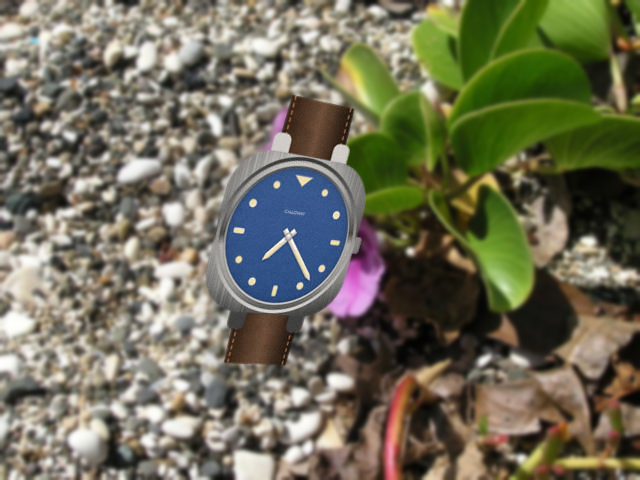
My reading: 7:23
